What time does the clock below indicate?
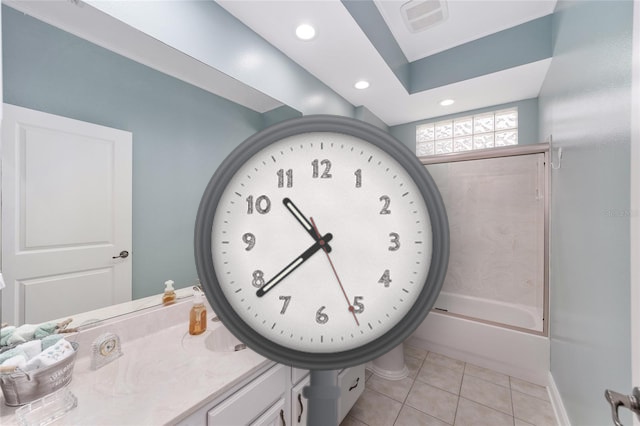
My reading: 10:38:26
